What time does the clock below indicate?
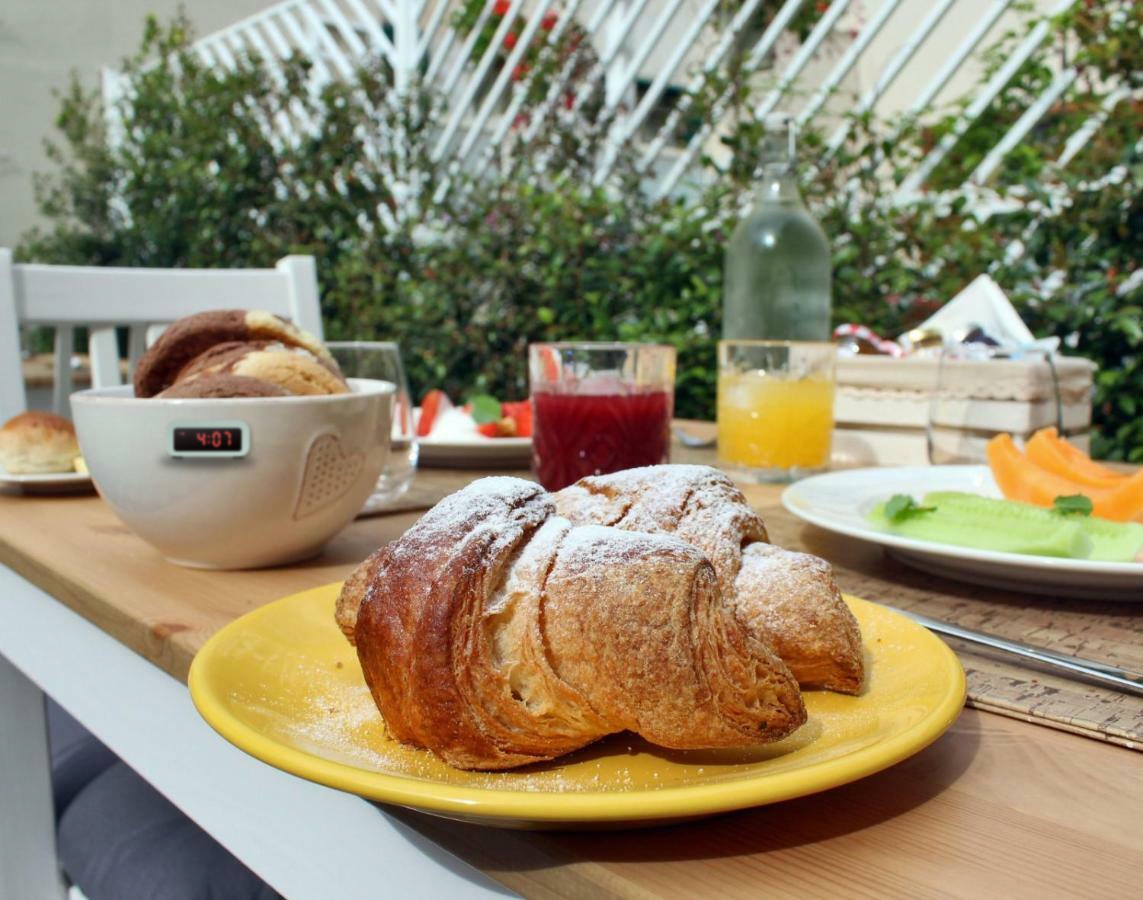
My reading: 4:07
